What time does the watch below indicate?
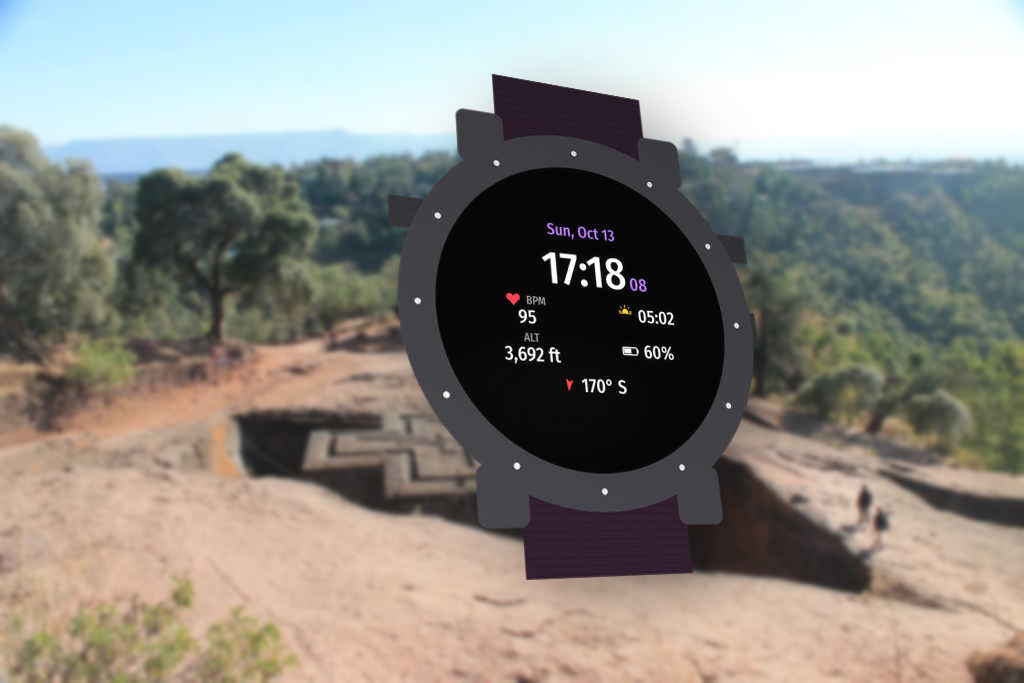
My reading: 17:18:08
